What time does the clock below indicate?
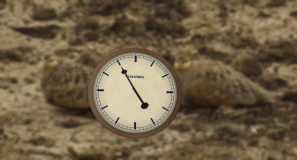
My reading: 4:55
